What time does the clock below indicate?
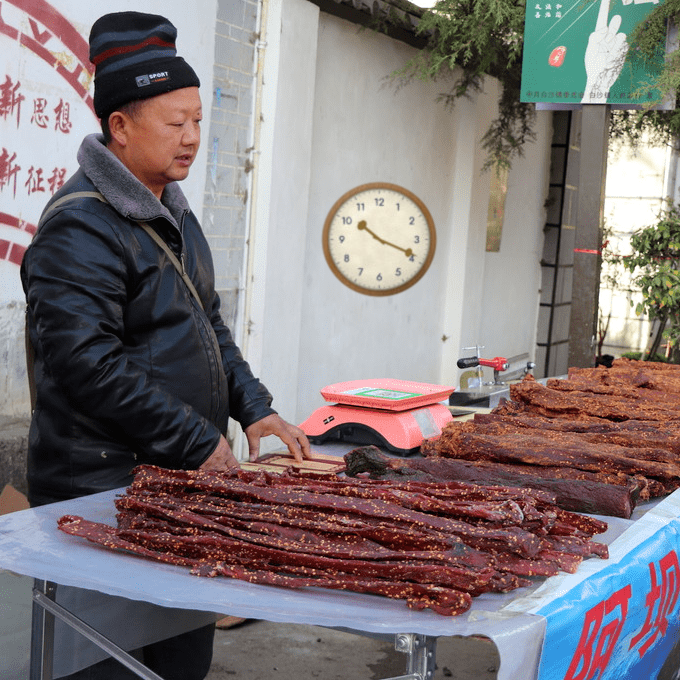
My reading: 10:19
